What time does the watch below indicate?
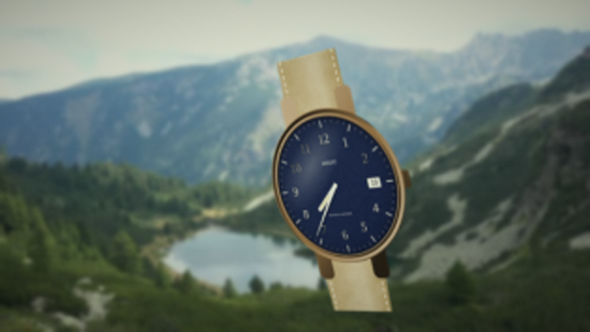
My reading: 7:36
